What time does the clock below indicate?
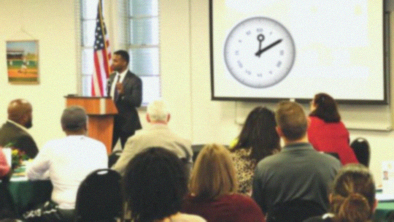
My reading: 12:10
